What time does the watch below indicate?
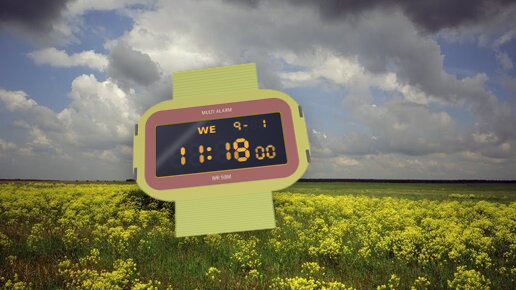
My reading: 11:18:00
